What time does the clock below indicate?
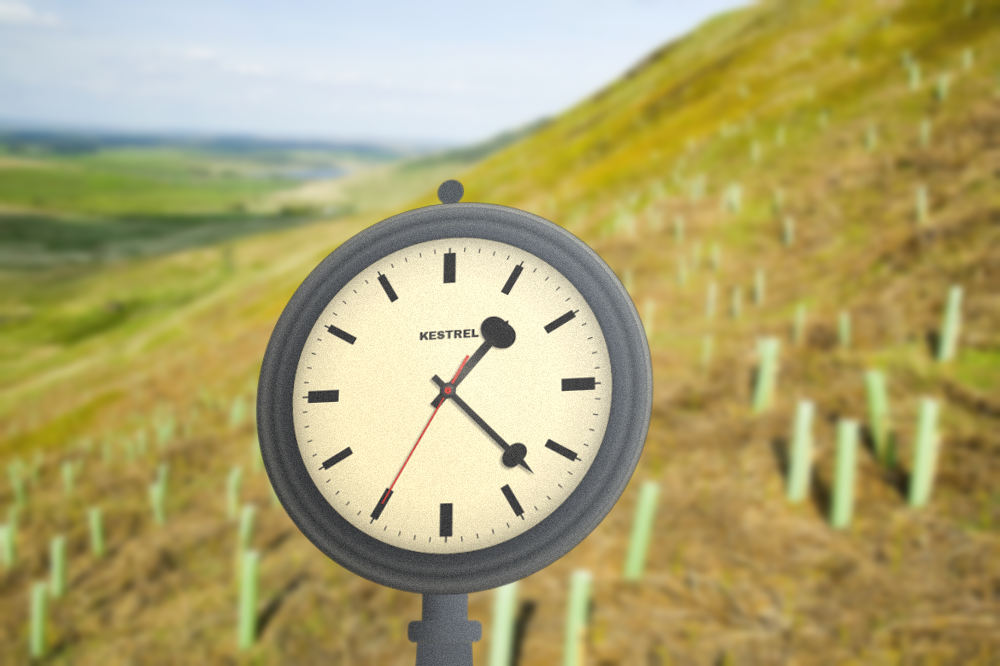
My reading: 1:22:35
